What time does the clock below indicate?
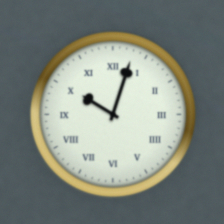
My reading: 10:03
